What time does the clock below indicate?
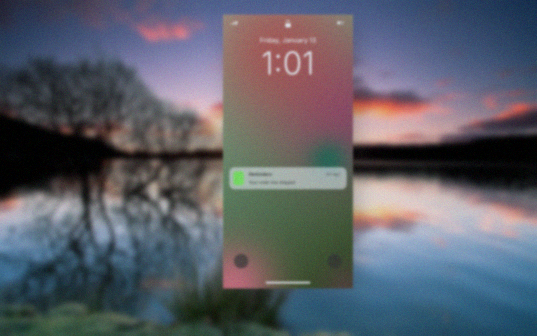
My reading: 1:01
